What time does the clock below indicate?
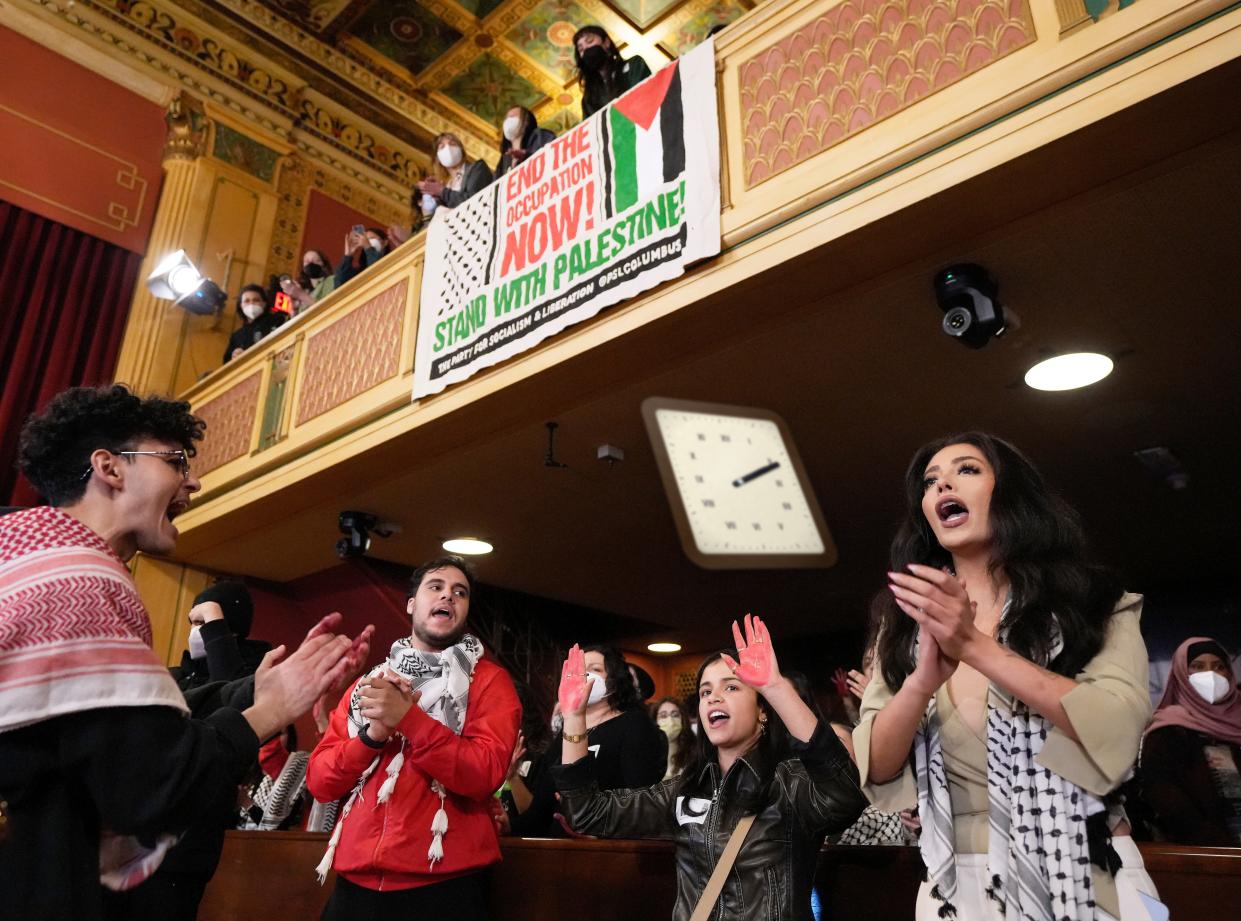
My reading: 2:11
